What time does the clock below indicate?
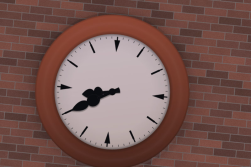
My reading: 8:40
